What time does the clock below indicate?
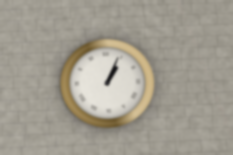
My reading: 1:04
